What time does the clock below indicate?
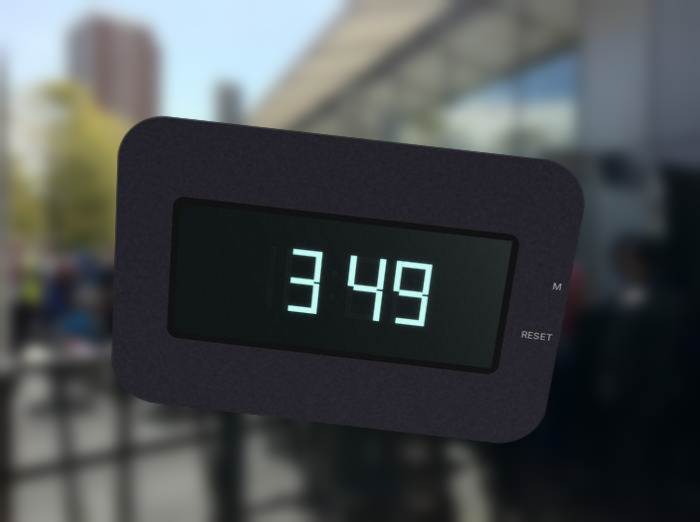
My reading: 3:49
